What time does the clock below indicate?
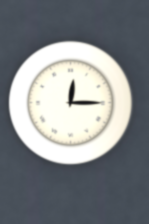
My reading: 12:15
